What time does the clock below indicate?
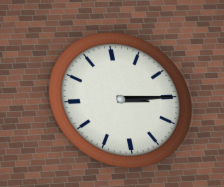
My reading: 3:15
